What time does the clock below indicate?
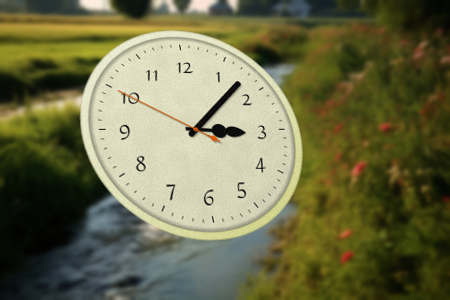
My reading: 3:07:50
